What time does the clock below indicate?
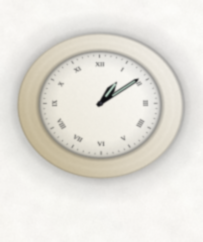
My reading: 1:09
